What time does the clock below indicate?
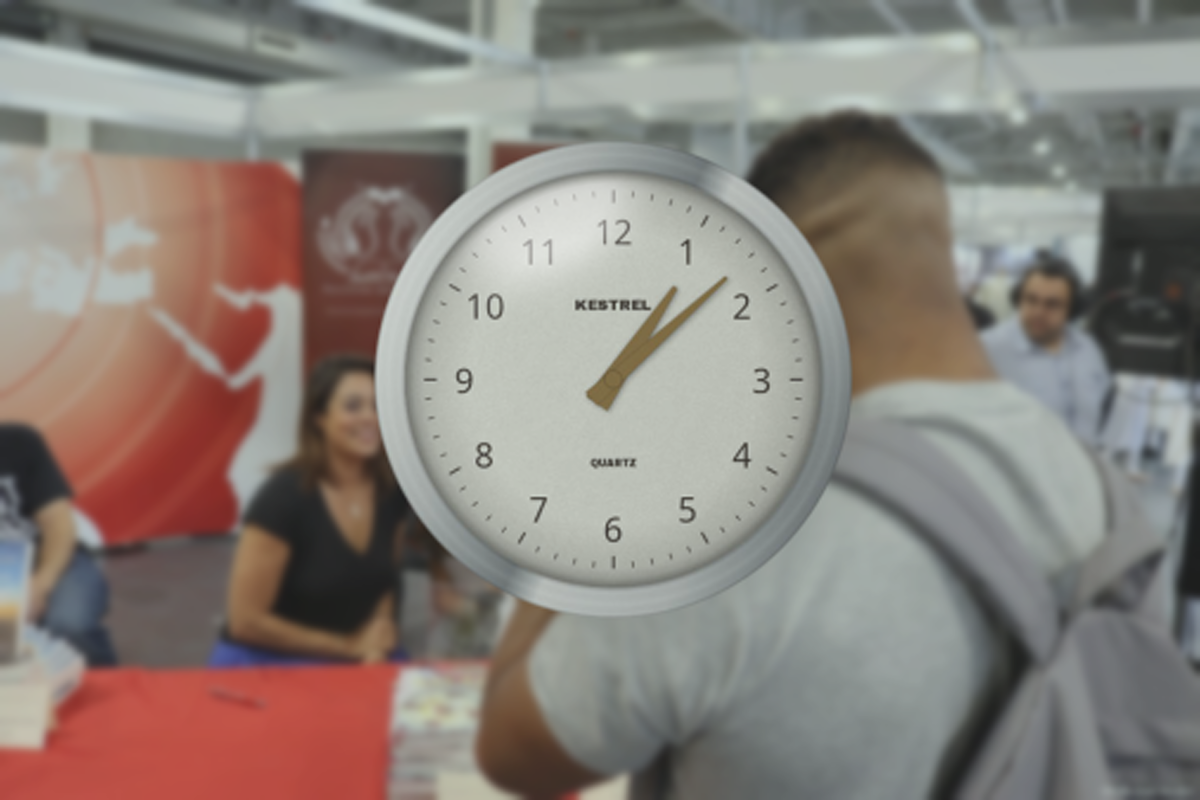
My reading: 1:08
